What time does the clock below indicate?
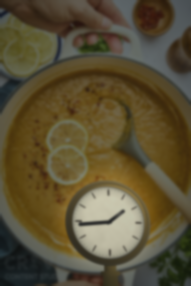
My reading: 1:44
